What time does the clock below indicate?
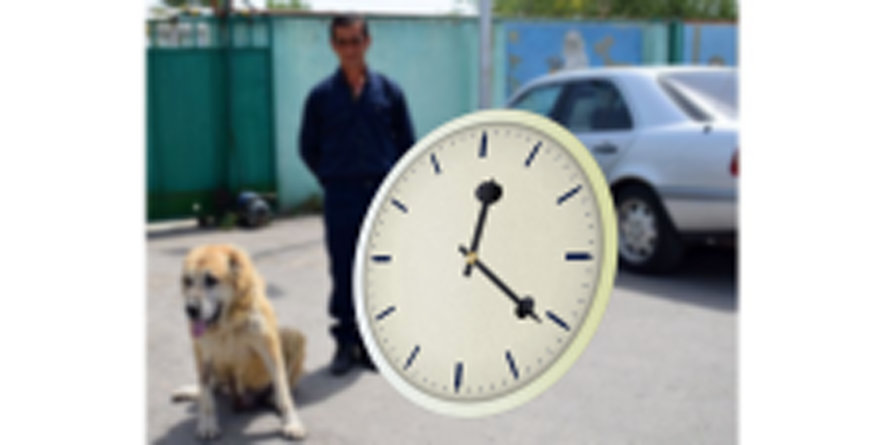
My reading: 12:21
